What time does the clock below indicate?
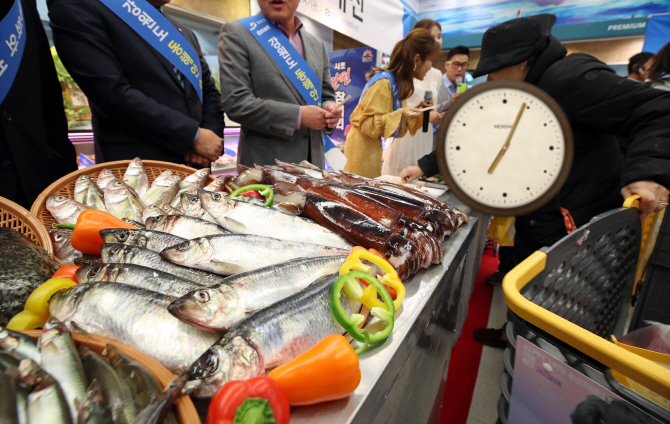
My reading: 7:04
